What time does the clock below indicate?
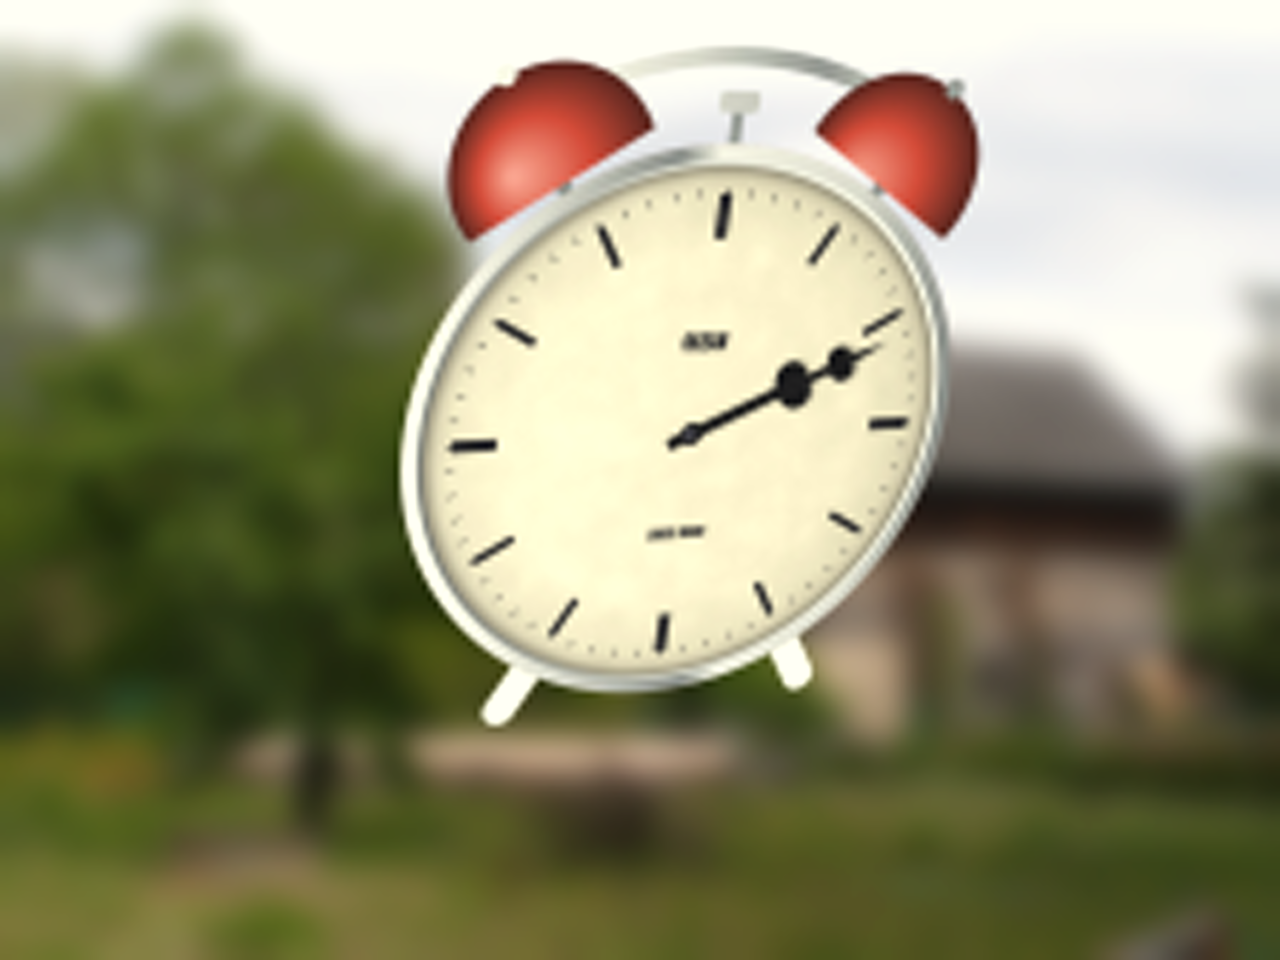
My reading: 2:11
